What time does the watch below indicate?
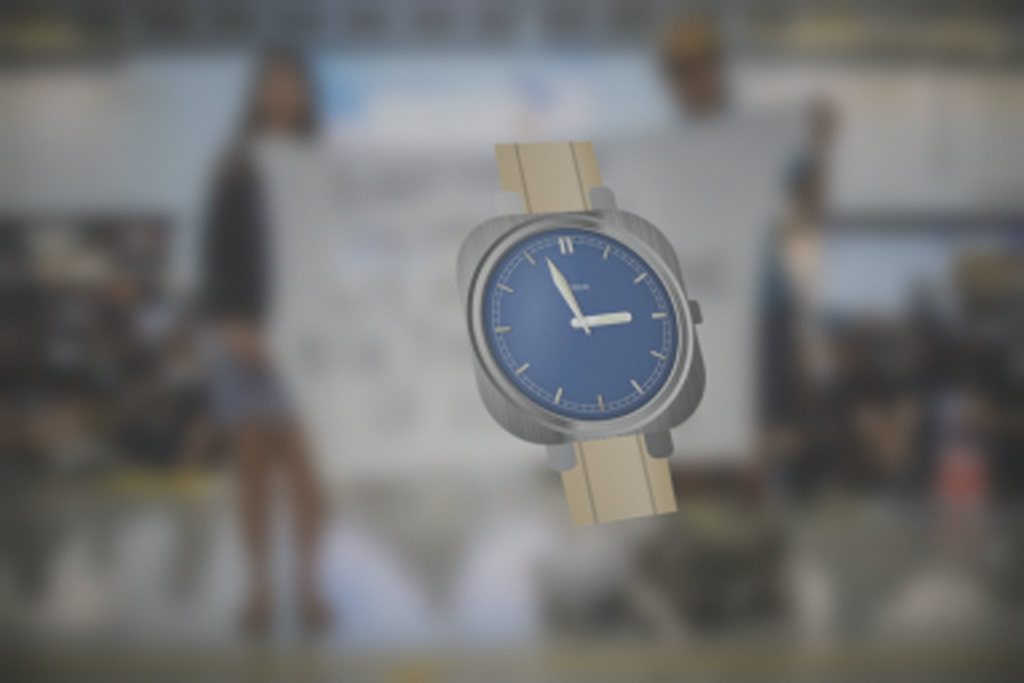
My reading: 2:57
